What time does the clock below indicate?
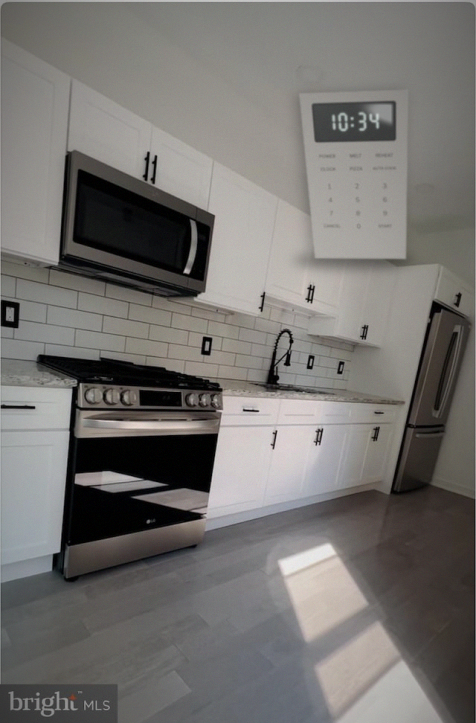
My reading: 10:34
